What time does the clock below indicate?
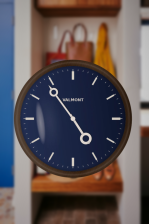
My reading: 4:54
